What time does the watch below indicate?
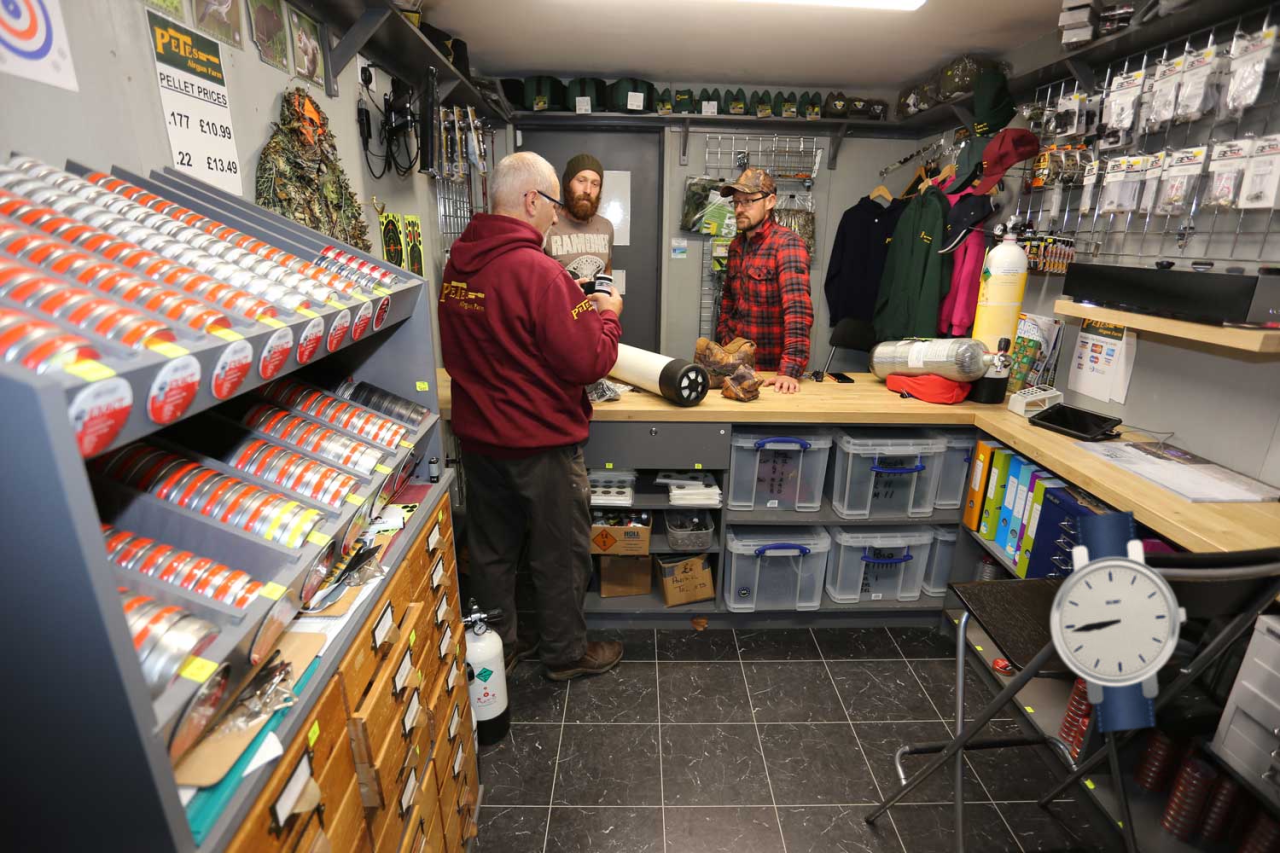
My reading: 8:44
